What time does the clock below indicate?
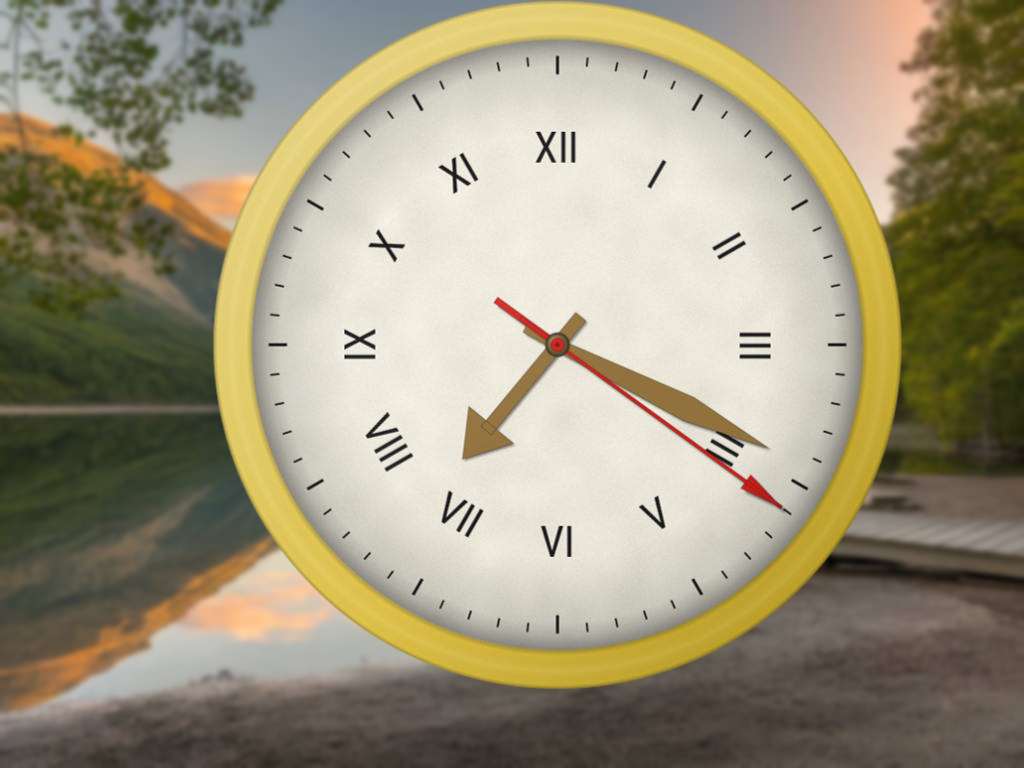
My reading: 7:19:21
